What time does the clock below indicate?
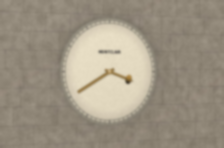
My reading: 3:40
